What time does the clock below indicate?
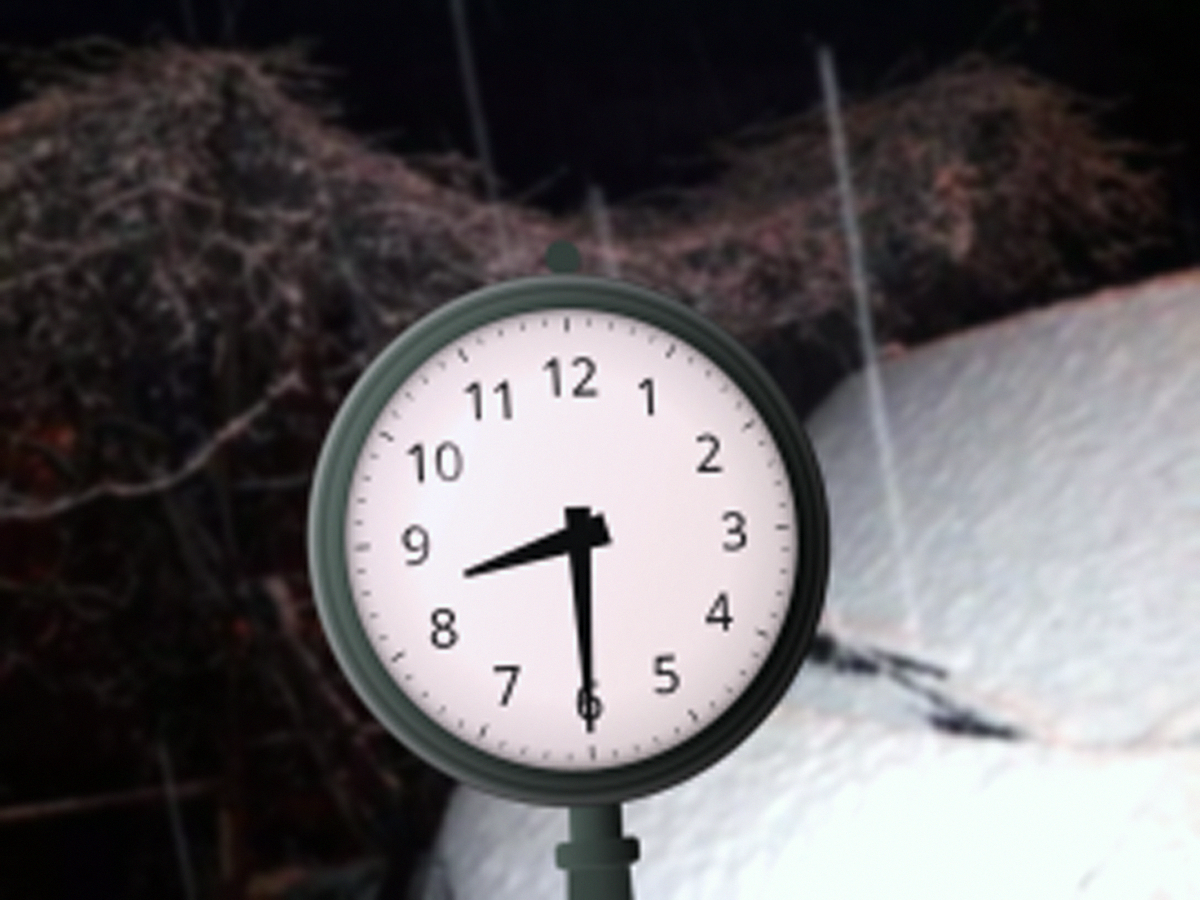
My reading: 8:30
